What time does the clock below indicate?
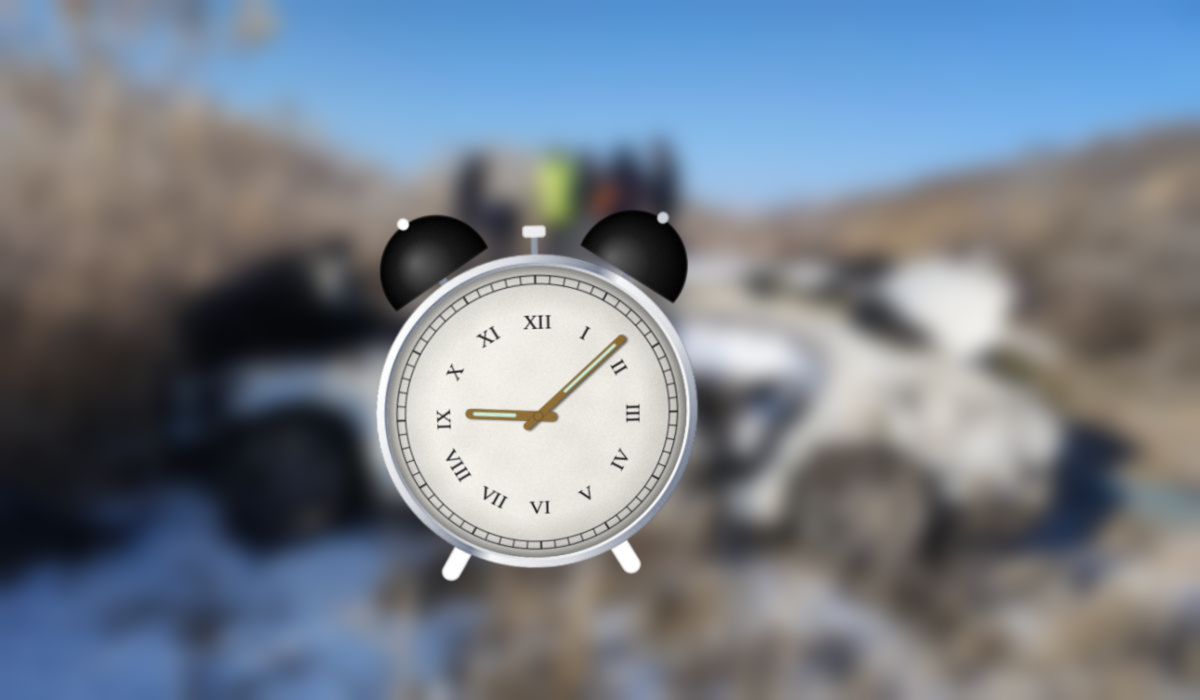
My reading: 9:08
